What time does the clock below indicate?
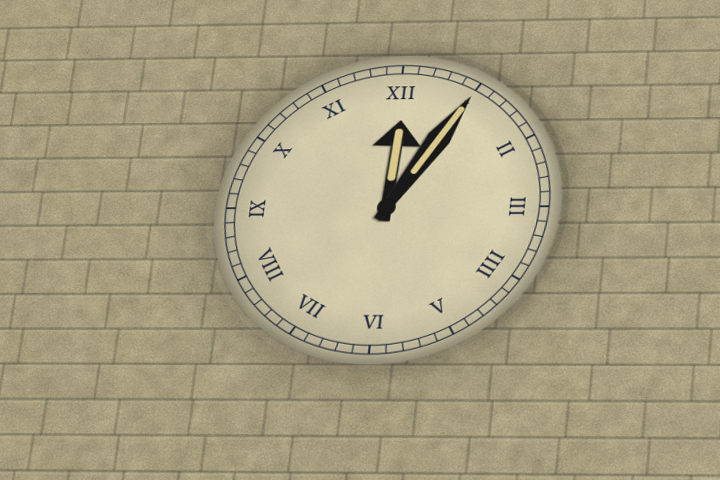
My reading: 12:05
